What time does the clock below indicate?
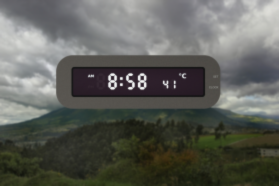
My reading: 8:58
